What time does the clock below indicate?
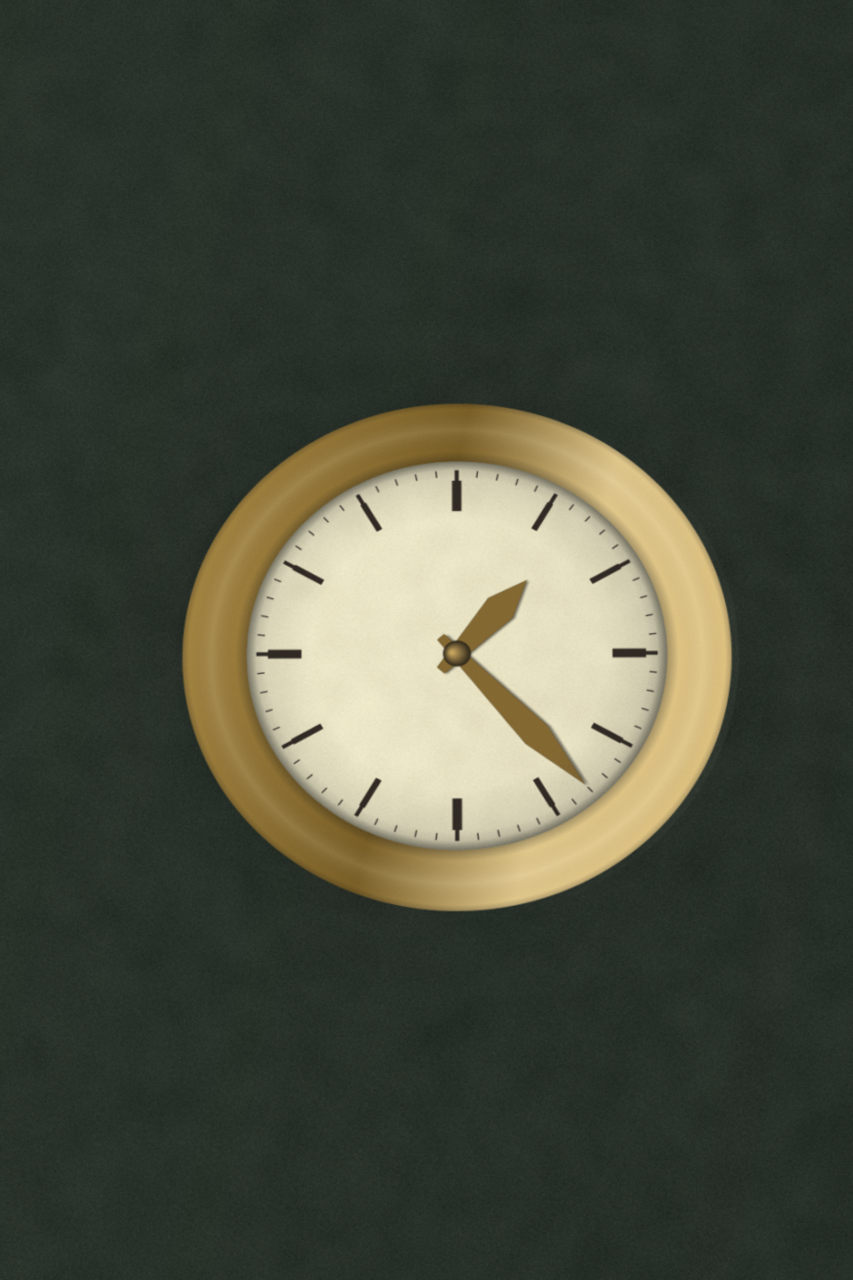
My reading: 1:23
